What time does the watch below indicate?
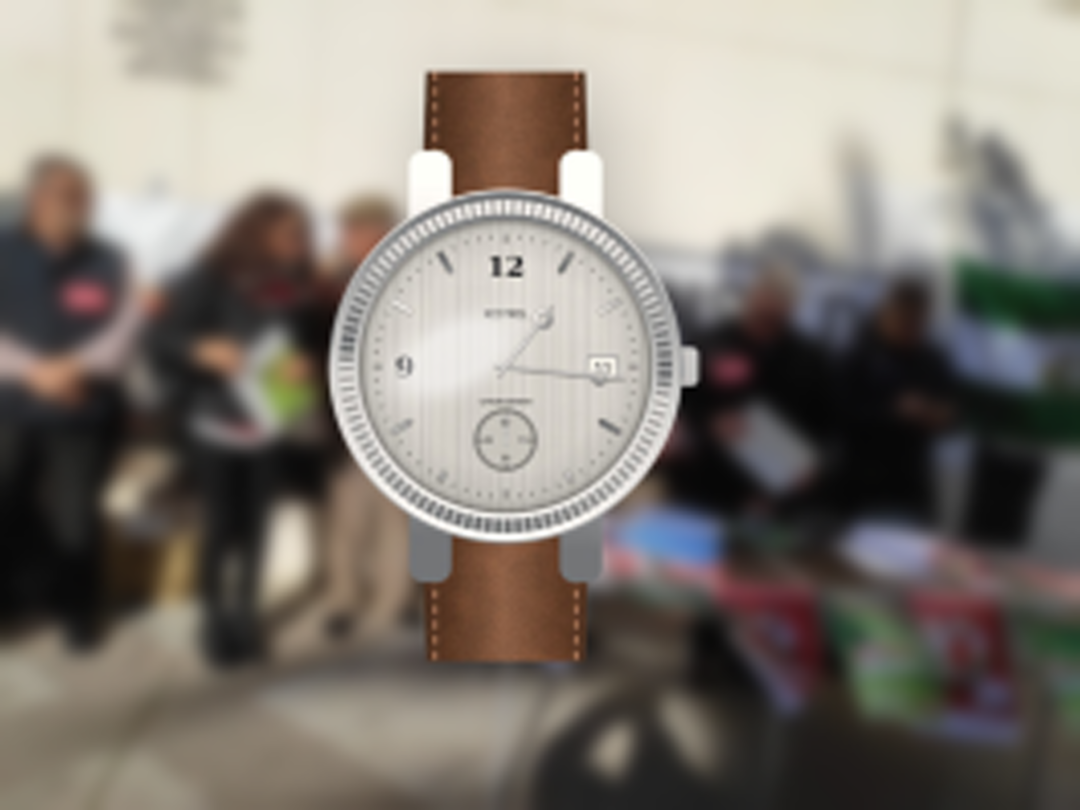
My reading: 1:16
